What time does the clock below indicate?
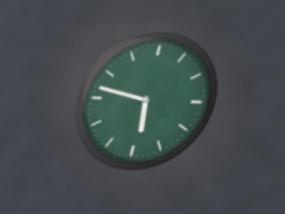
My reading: 5:47
